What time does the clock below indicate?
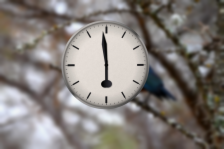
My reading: 5:59
